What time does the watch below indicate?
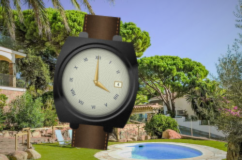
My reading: 4:00
